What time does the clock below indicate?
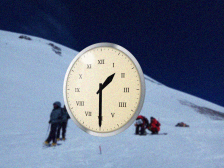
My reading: 1:30
